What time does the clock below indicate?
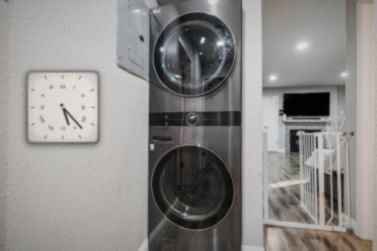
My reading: 5:23
